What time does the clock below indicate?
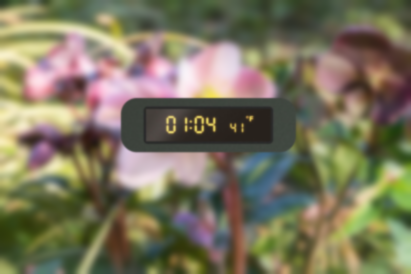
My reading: 1:04
